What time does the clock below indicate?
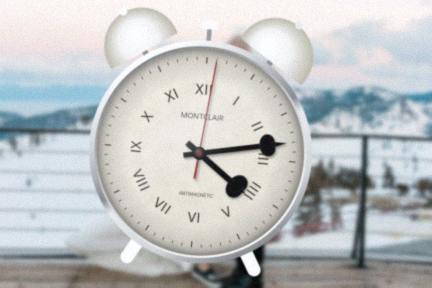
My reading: 4:13:01
